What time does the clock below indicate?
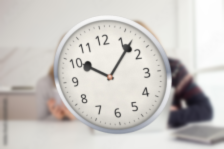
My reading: 10:07
